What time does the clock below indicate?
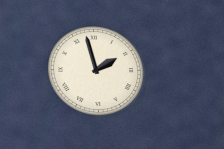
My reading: 1:58
